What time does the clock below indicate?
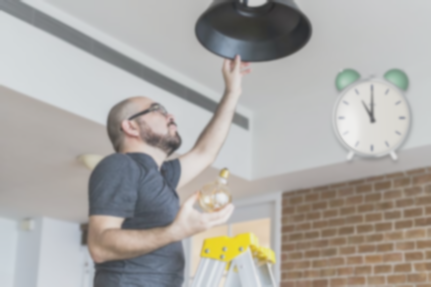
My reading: 11:00
